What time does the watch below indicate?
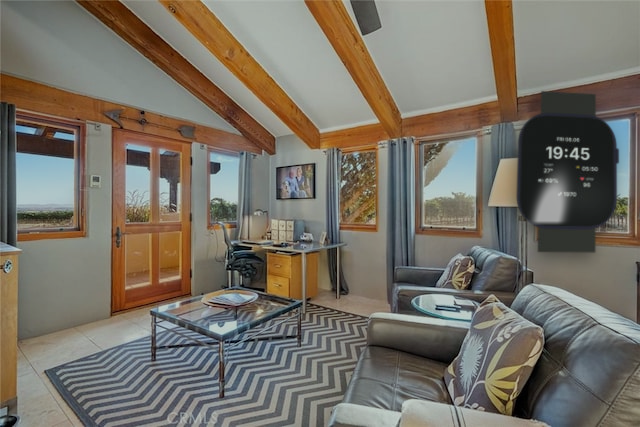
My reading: 19:45
